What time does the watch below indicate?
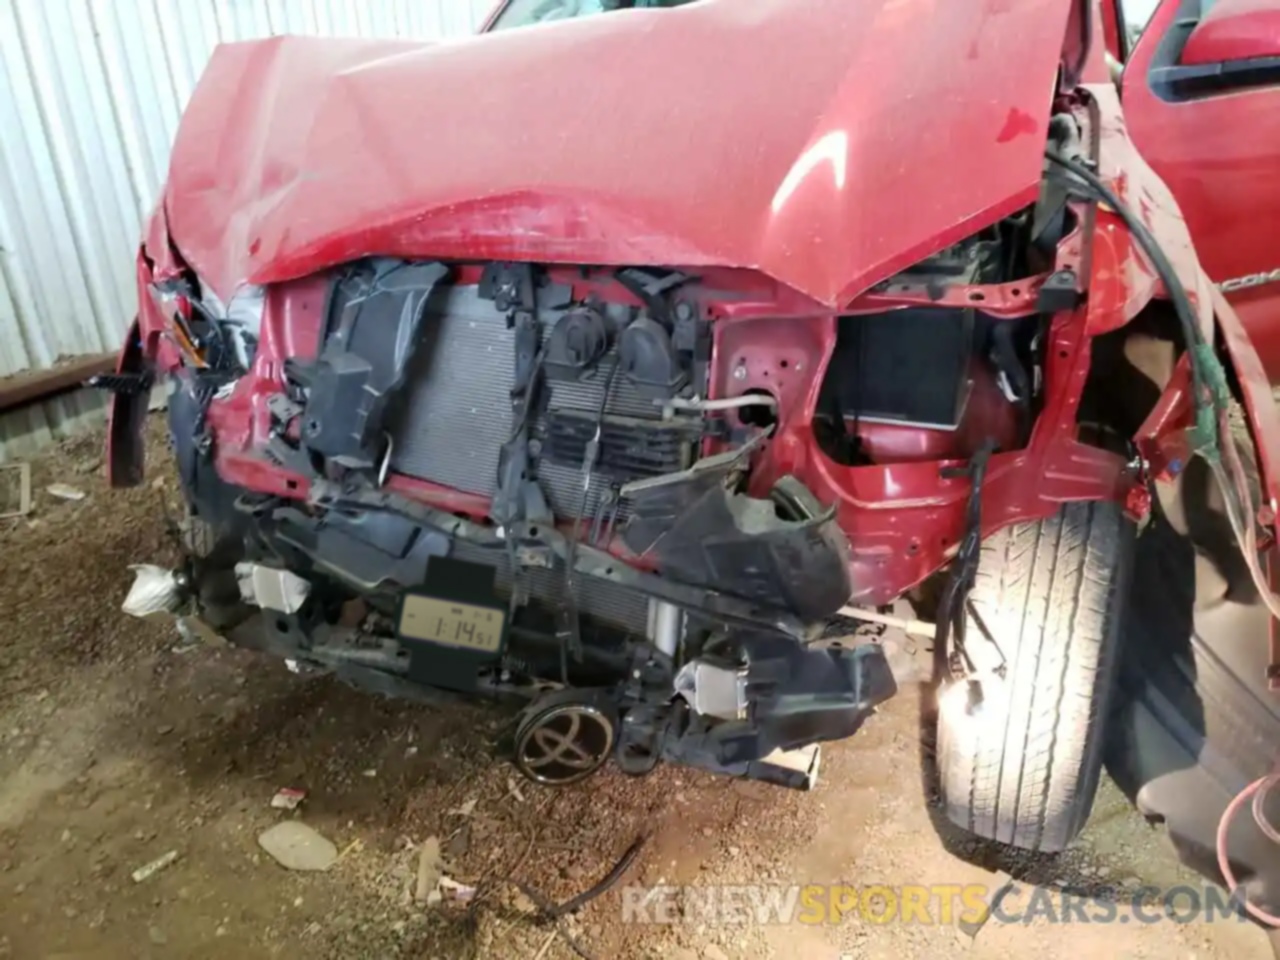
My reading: 1:14
